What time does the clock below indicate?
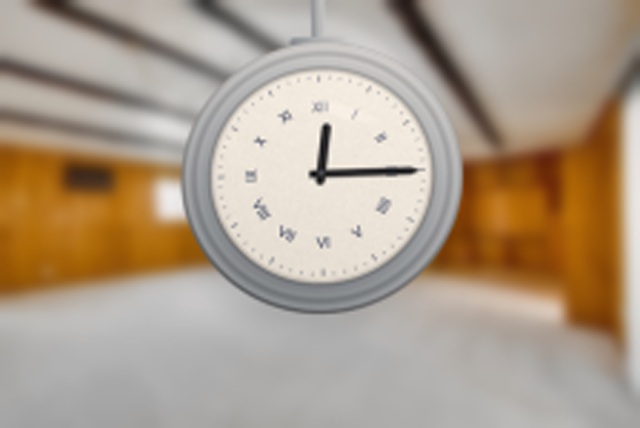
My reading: 12:15
